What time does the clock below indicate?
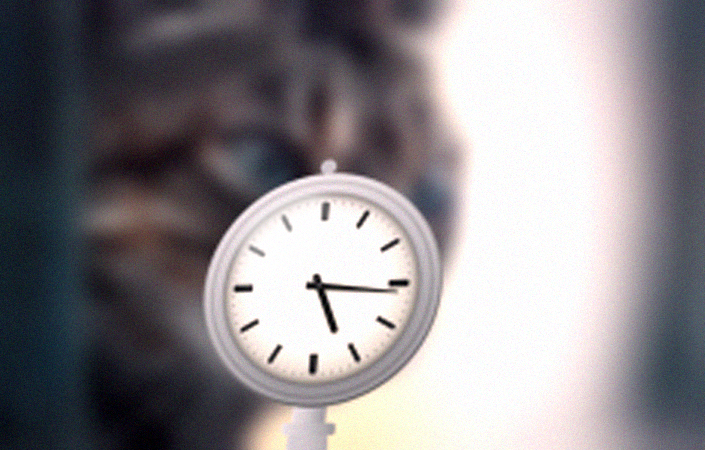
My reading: 5:16
